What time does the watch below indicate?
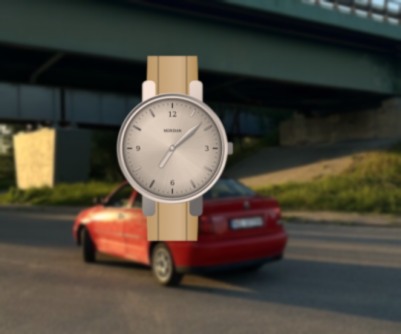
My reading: 7:08
